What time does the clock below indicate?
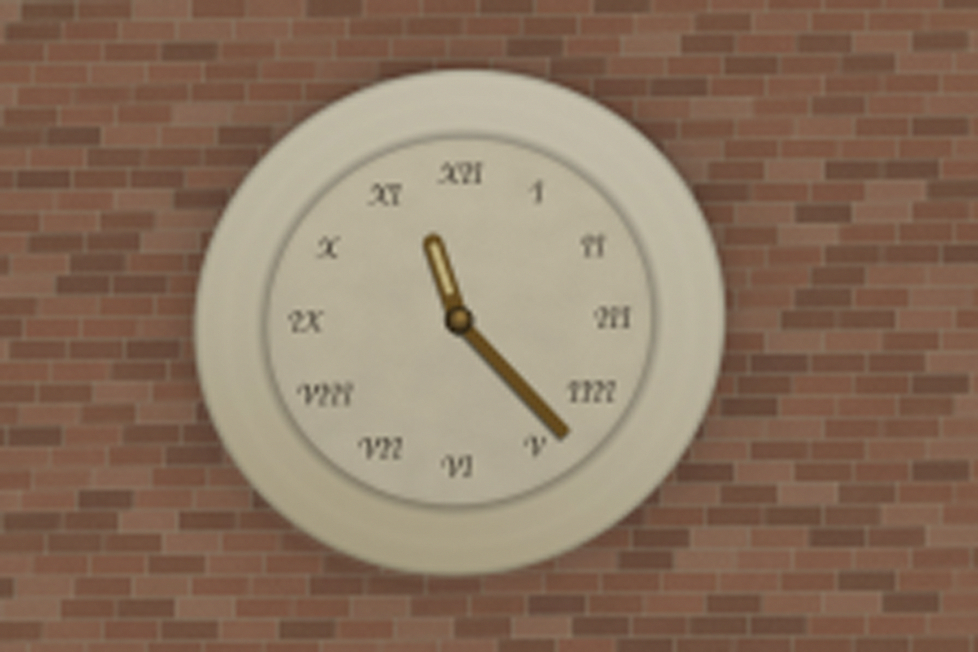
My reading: 11:23
